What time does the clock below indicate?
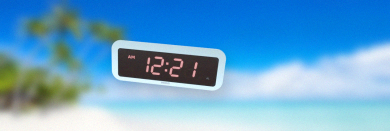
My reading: 12:21
